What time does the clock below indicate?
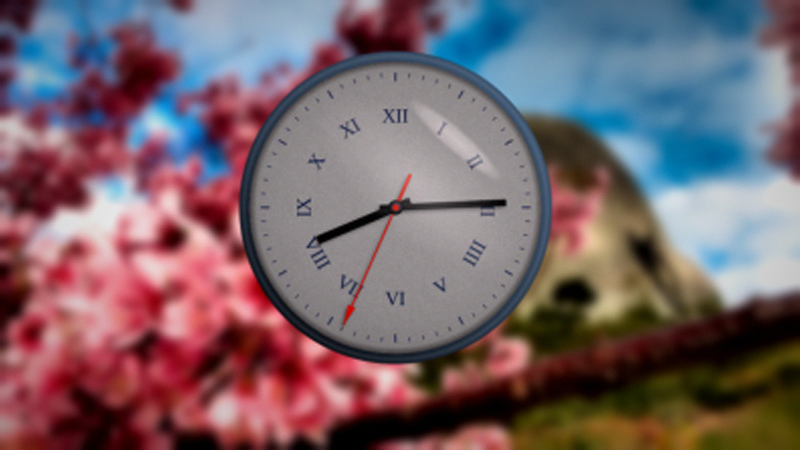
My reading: 8:14:34
